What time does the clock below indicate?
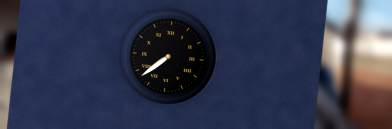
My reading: 7:38
